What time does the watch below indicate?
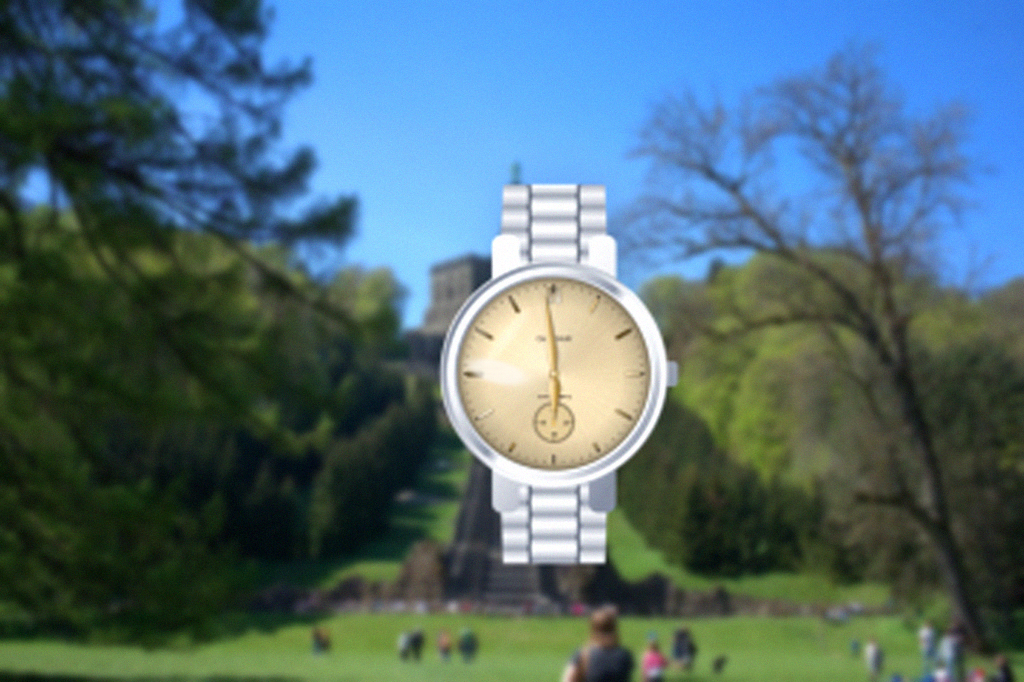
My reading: 5:59
